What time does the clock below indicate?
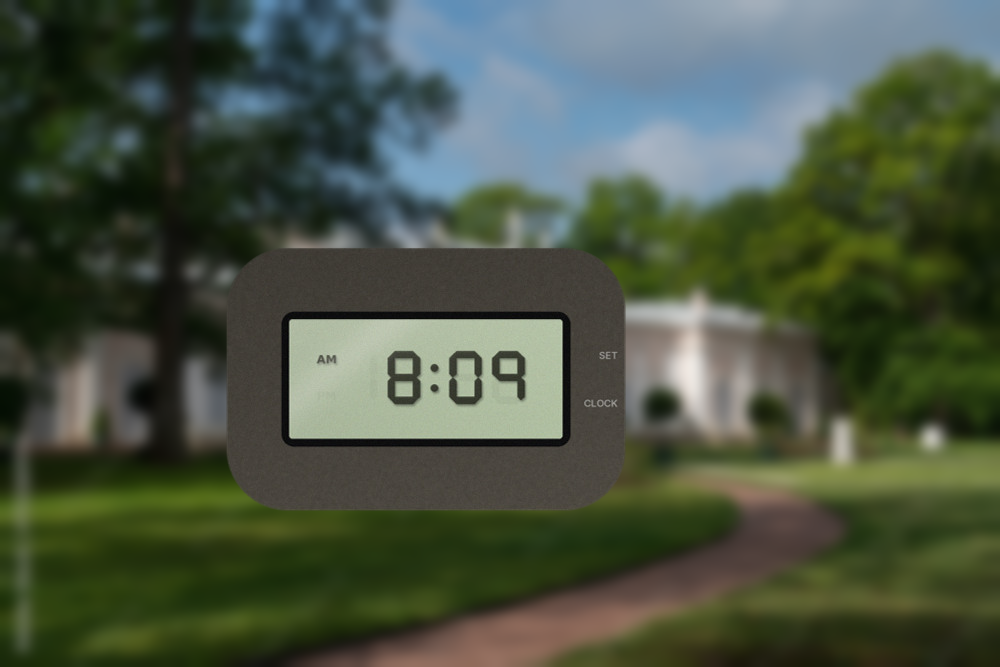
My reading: 8:09
